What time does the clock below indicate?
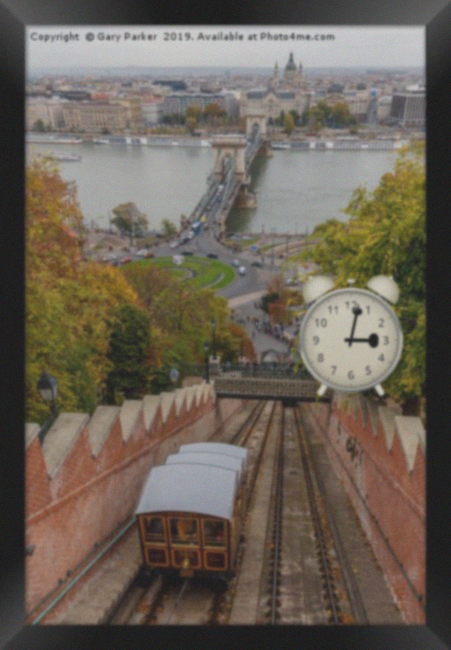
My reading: 3:02
